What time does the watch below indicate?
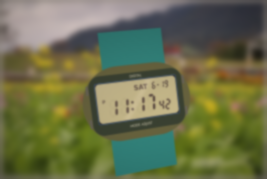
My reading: 11:17:42
